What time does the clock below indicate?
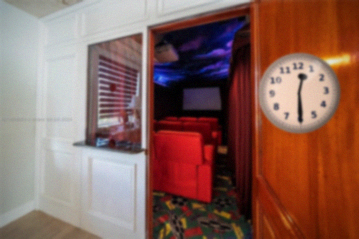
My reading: 12:30
